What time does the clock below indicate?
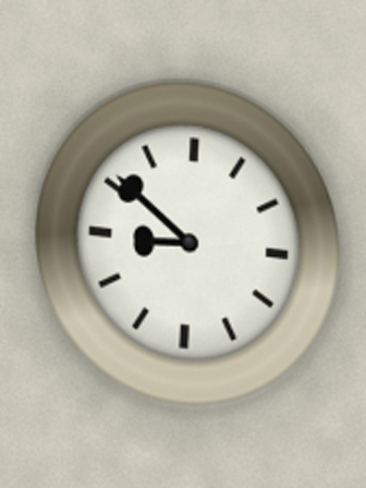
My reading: 8:51
